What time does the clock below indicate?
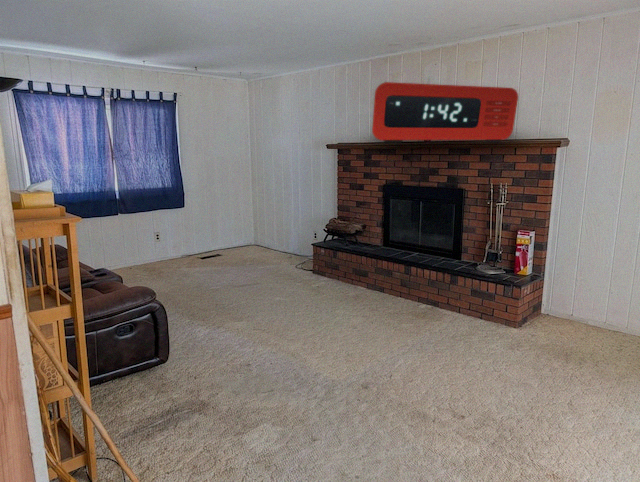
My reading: 1:42
